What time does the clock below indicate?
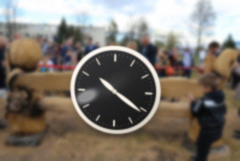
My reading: 10:21
